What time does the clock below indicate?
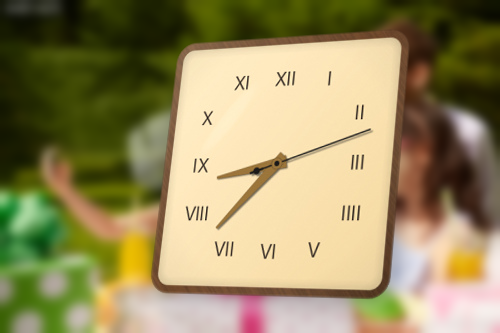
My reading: 8:37:12
